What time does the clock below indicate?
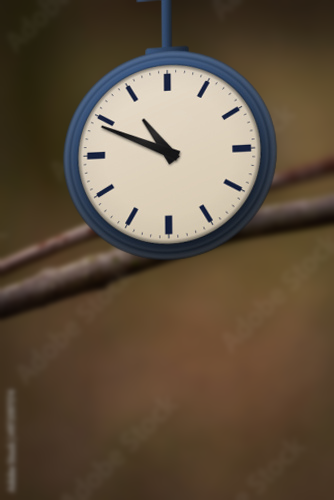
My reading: 10:49
